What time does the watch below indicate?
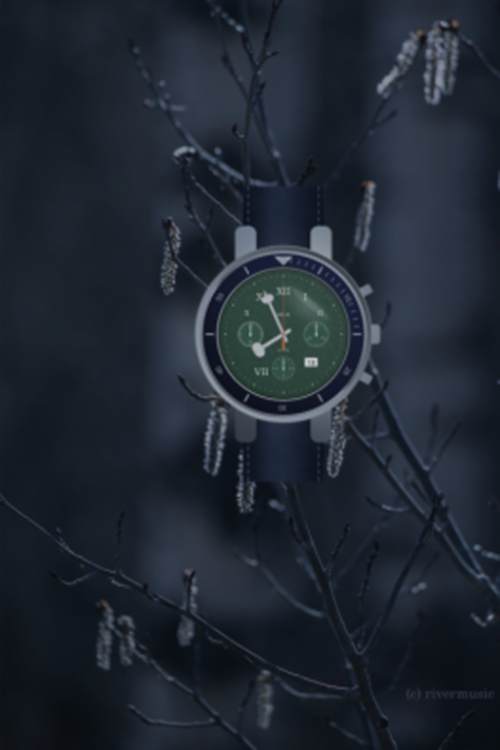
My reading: 7:56
